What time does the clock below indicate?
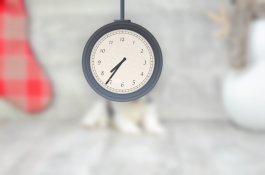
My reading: 7:36
